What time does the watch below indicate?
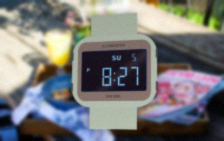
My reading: 8:27
